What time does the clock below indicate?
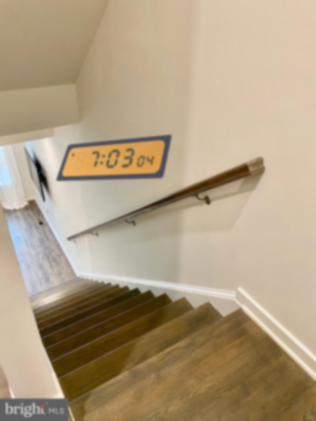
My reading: 7:03
